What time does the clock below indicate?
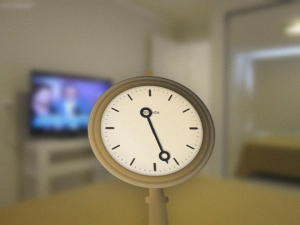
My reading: 11:27
